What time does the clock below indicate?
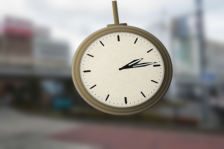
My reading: 2:14
